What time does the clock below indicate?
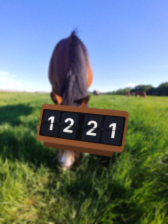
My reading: 12:21
